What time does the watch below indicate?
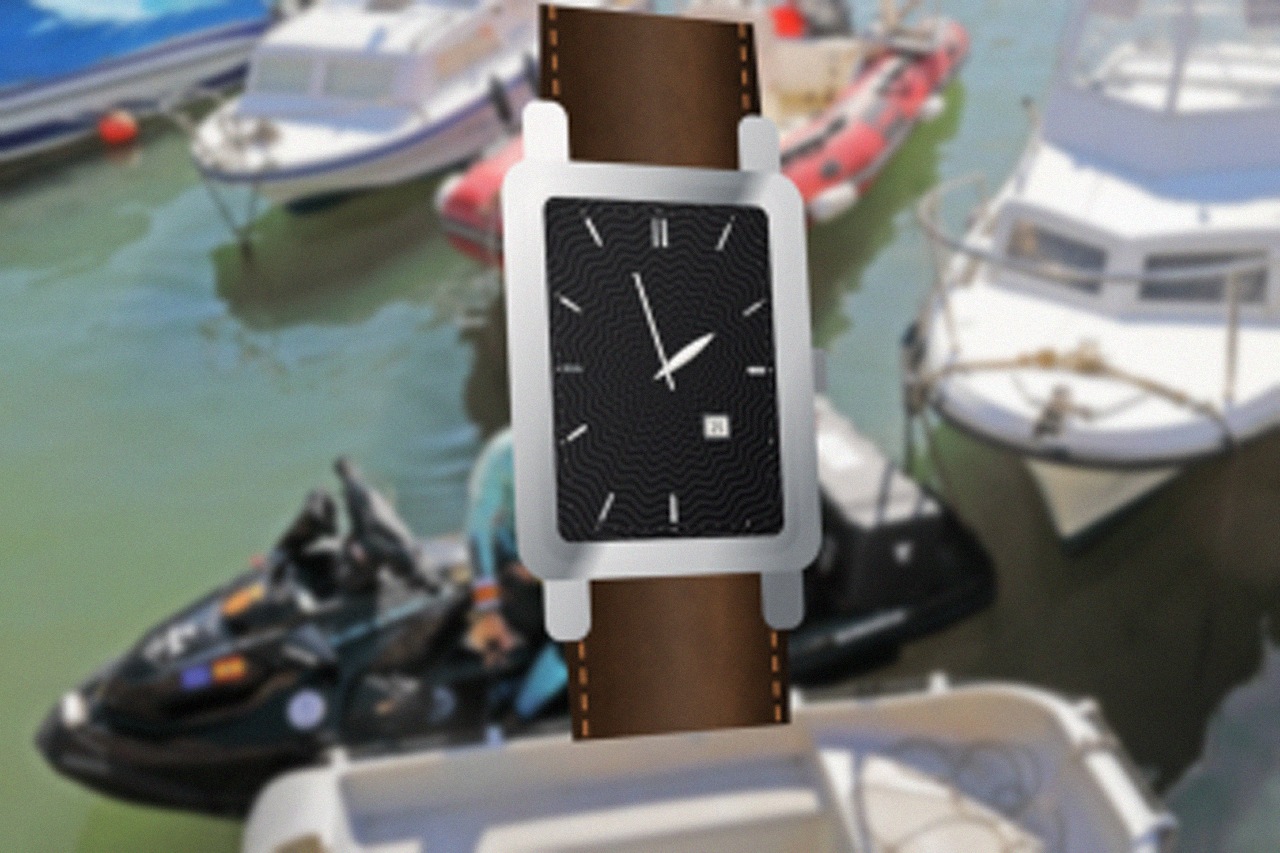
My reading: 1:57
